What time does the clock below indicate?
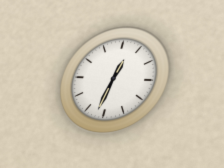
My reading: 12:32
